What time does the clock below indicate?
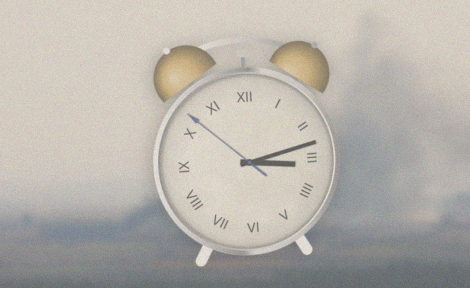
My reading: 3:12:52
